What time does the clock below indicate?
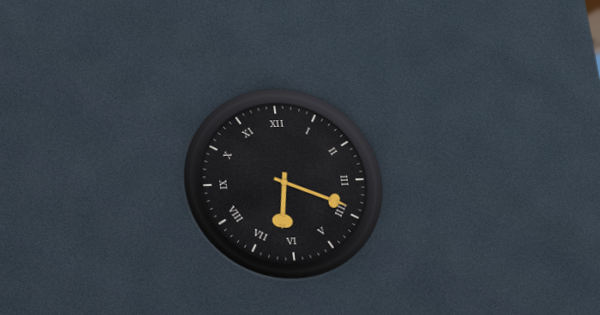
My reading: 6:19
